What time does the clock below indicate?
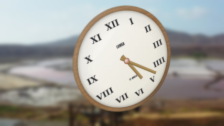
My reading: 5:23
